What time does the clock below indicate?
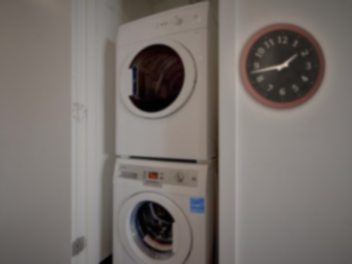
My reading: 1:43
